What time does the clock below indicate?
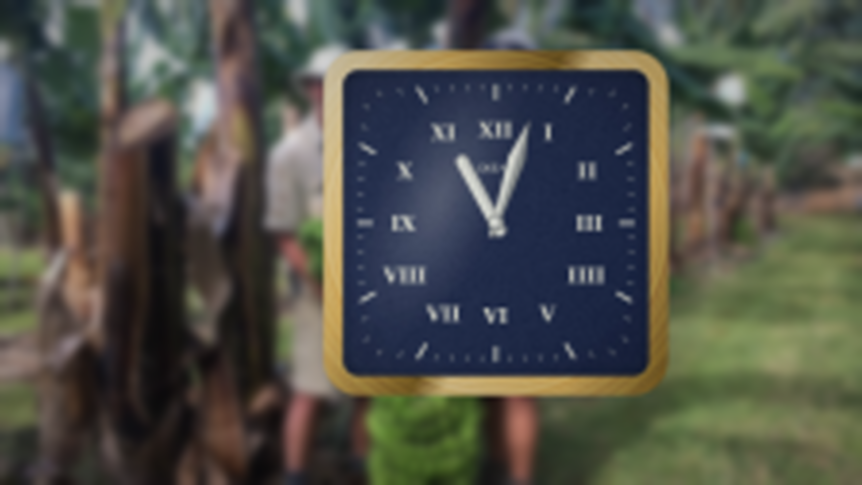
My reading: 11:03
